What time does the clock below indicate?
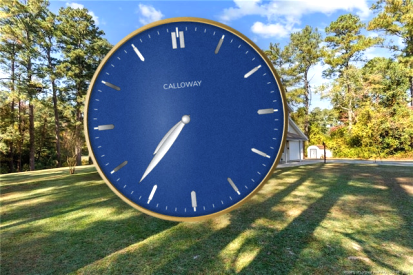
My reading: 7:37
